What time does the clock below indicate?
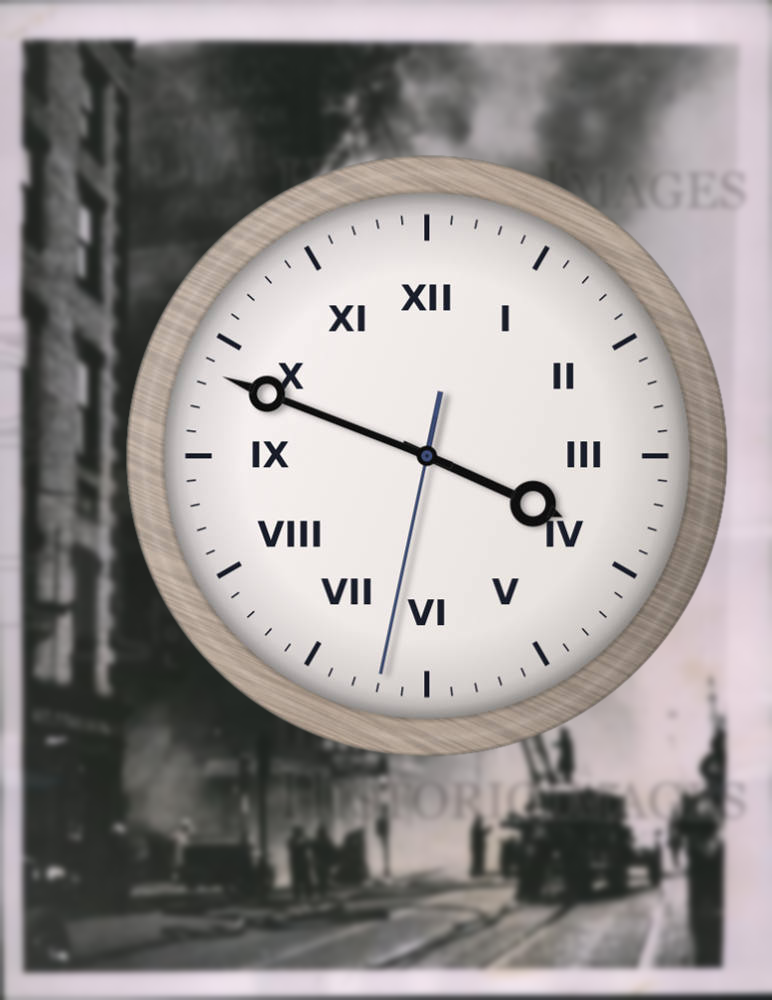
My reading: 3:48:32
